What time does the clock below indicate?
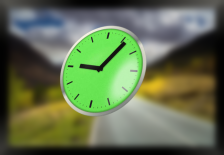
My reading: 9:06
